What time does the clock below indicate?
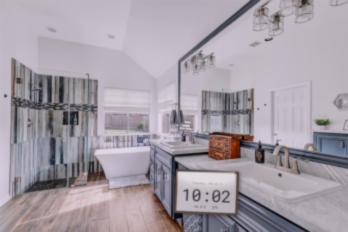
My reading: 10:02
